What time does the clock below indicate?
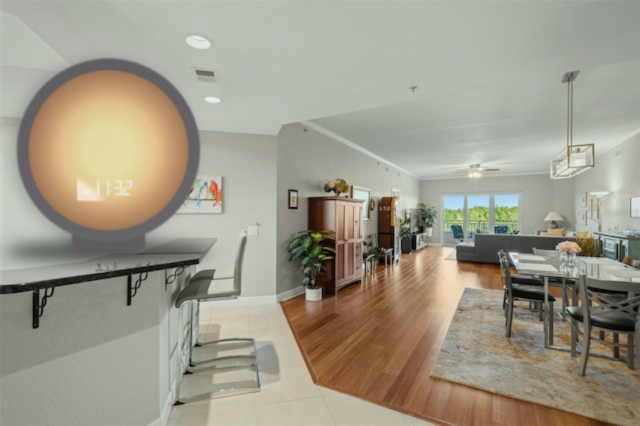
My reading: 11:32
